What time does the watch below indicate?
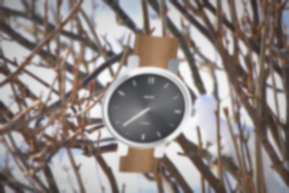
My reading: 7:38
